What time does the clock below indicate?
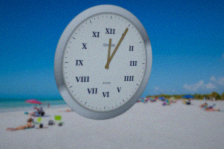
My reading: 12:05
